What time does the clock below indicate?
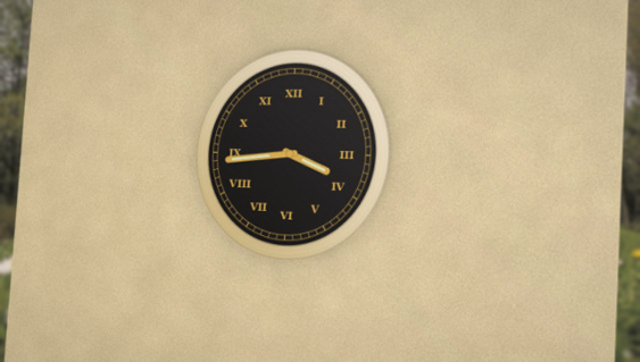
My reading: 3:44
